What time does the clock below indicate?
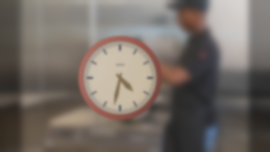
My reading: 4:32
